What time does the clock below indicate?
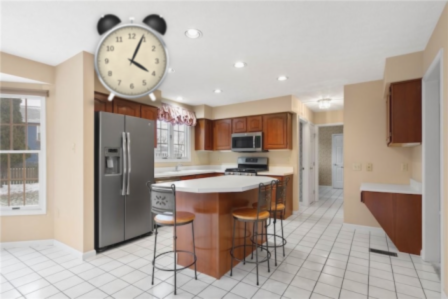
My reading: 4:04
